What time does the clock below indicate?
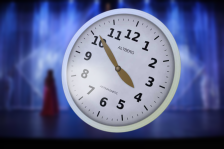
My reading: 3:51
